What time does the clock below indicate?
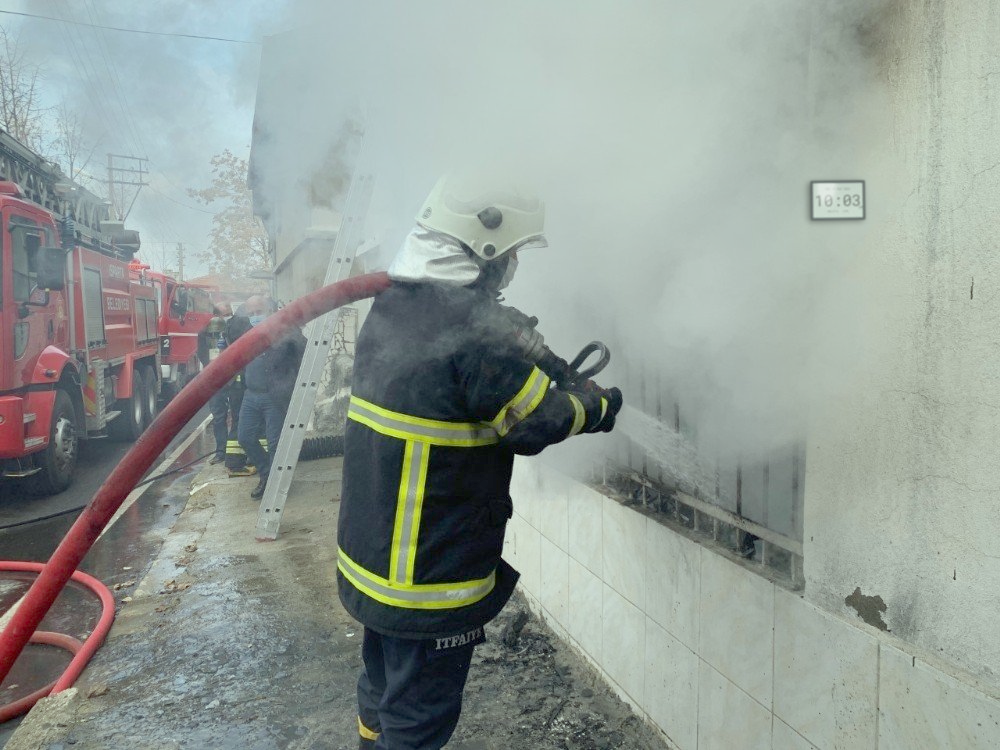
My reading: 10:03
